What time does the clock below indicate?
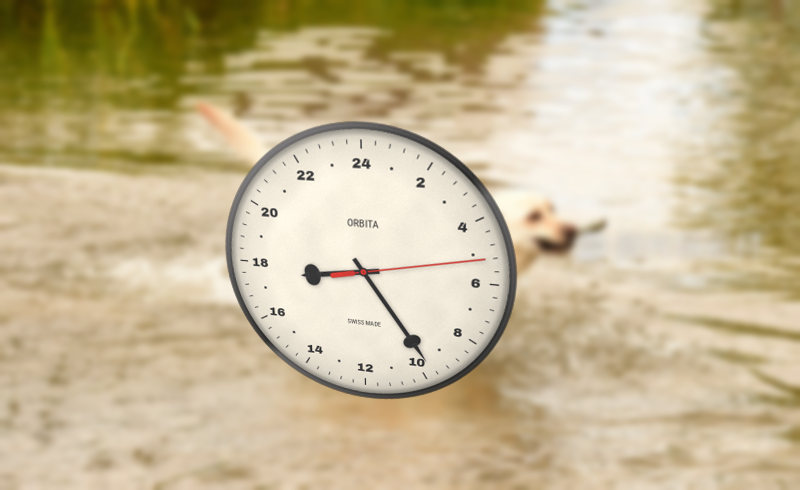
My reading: 17:24:13
